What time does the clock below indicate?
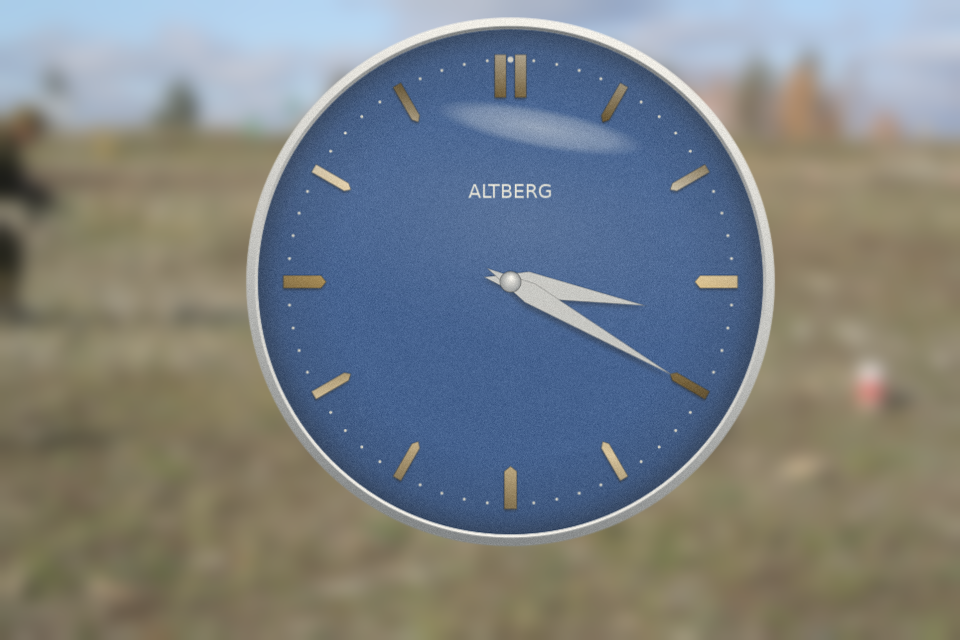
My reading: 3:20
